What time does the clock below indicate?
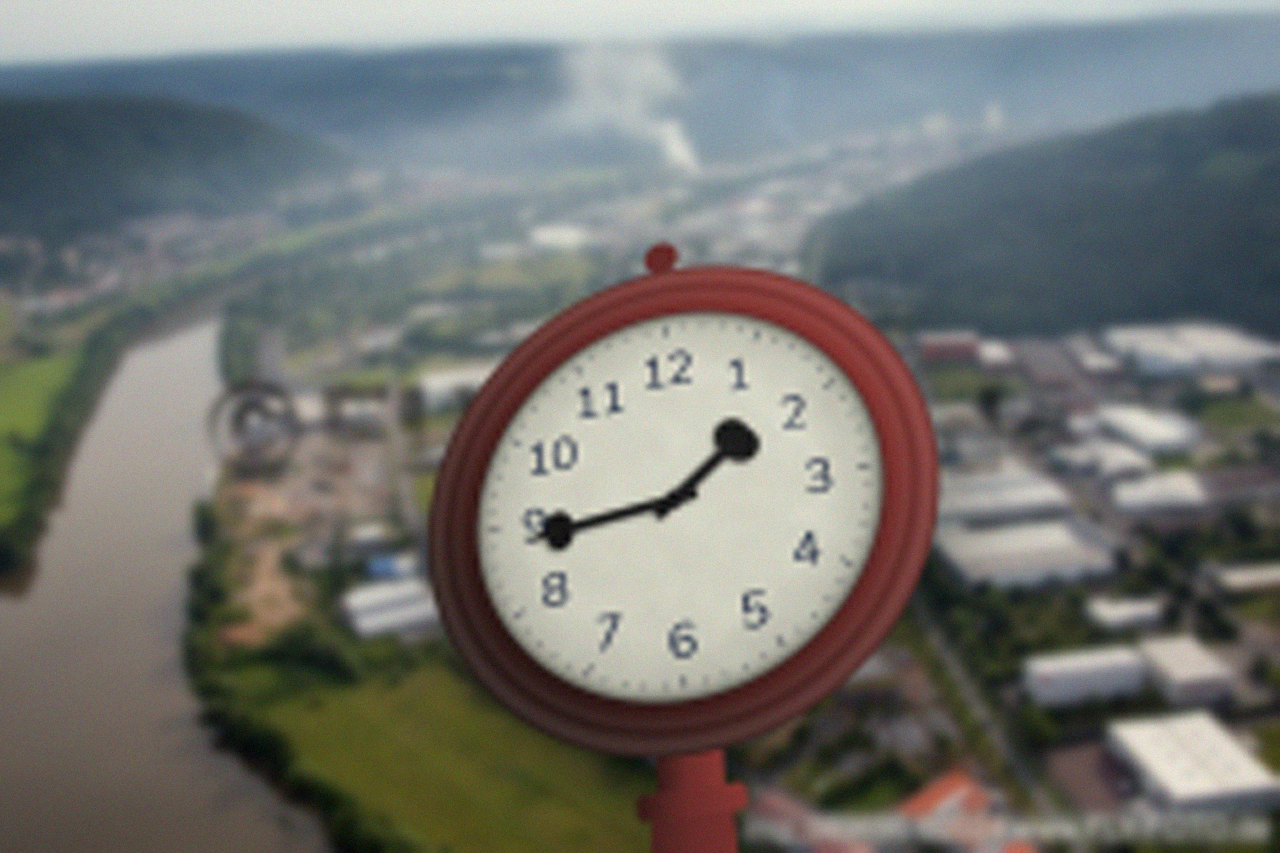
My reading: 1:44
